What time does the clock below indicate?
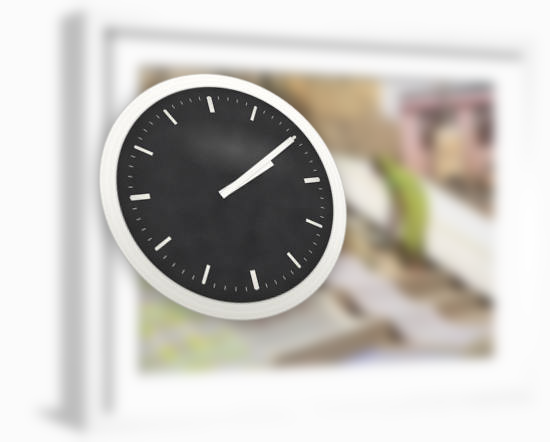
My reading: 2:10
